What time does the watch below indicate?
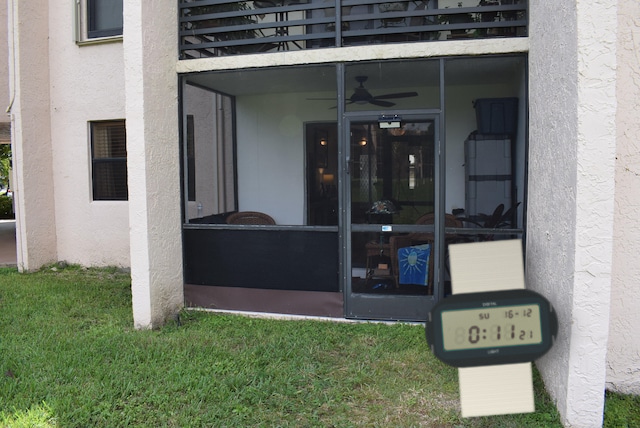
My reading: 0:11
